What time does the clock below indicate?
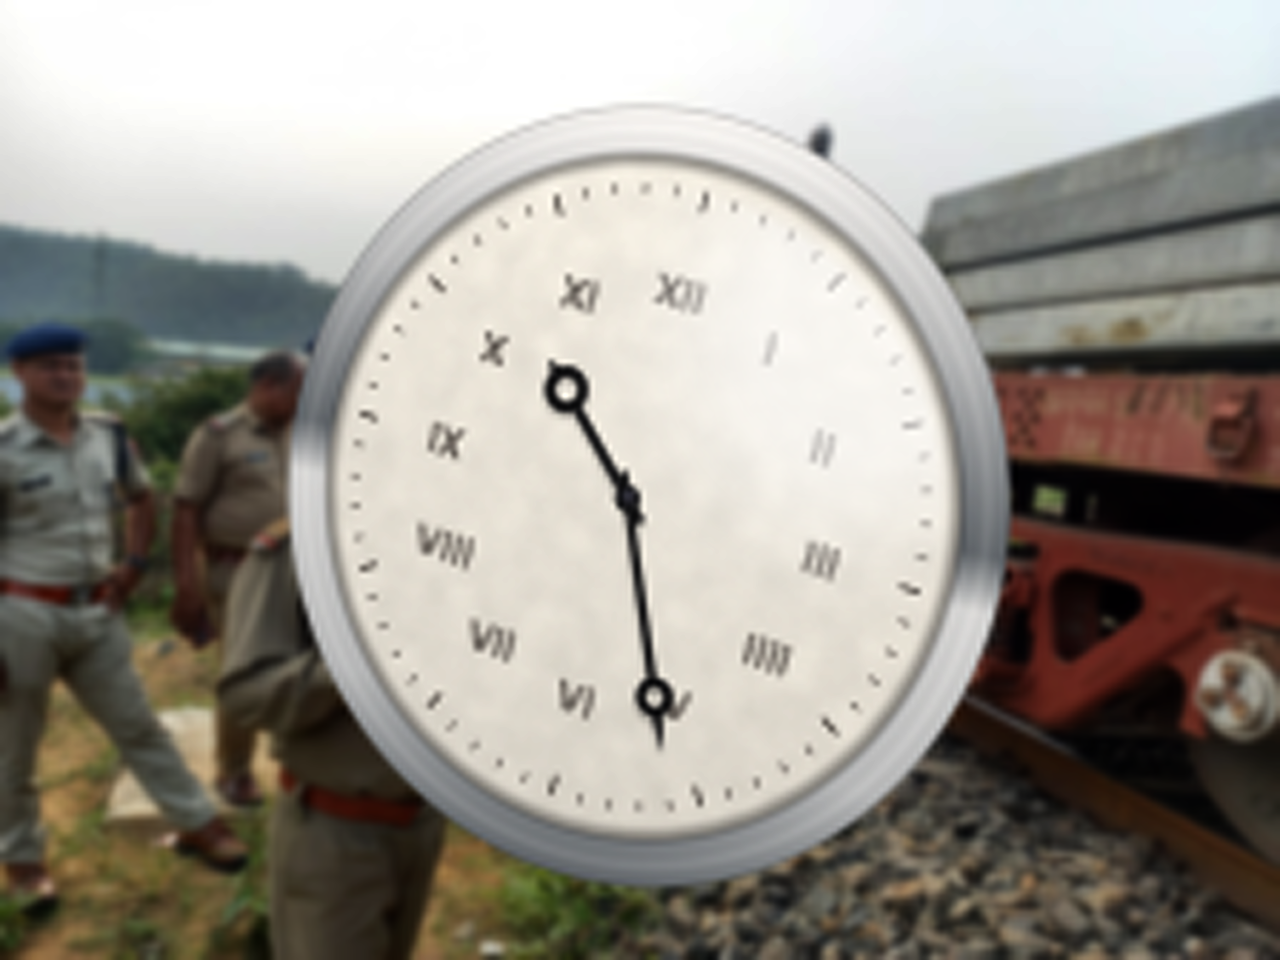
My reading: 10:26
